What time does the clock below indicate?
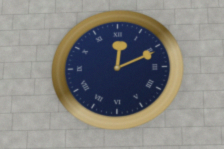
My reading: 12:11
